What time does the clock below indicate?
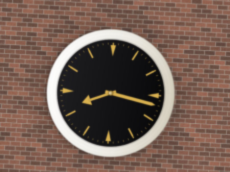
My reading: 8:17
